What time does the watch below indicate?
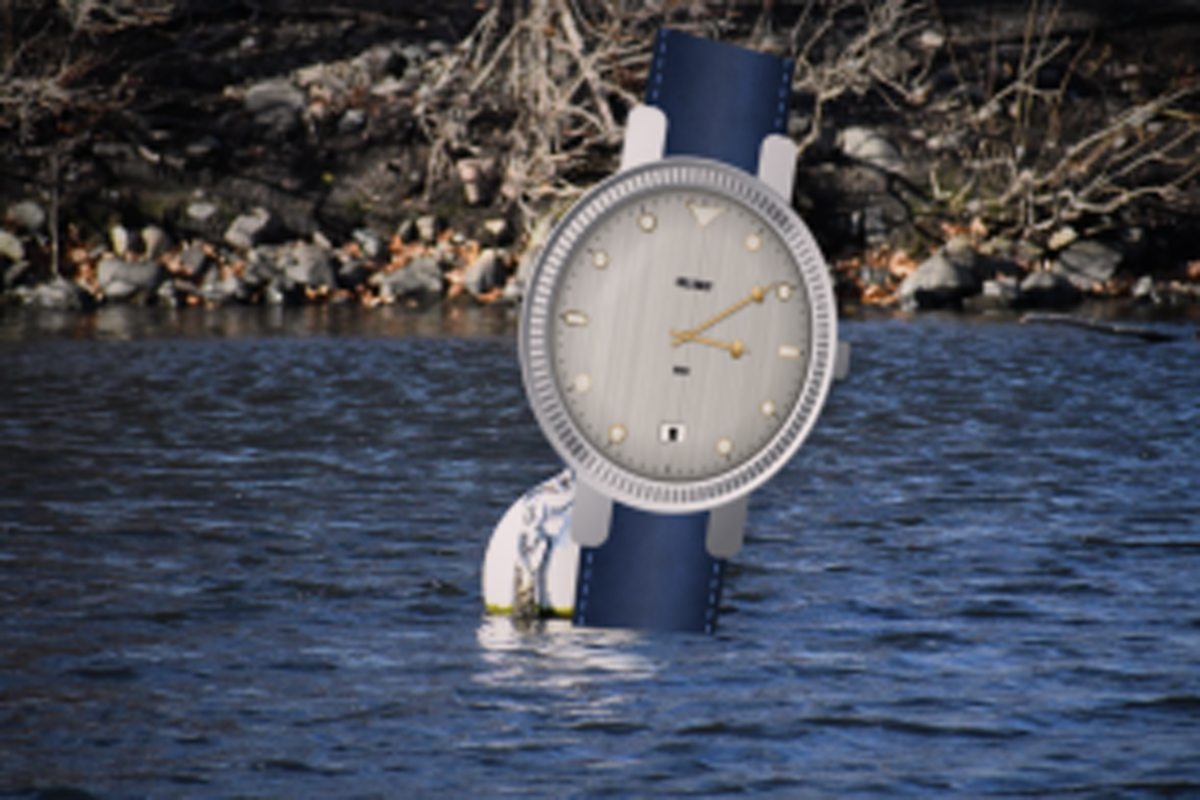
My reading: 3:09
